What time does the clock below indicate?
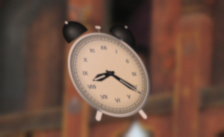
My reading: 8:21
